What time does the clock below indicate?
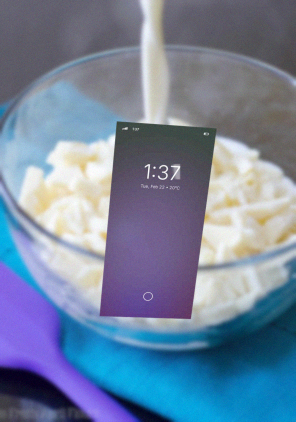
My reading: 1:37
